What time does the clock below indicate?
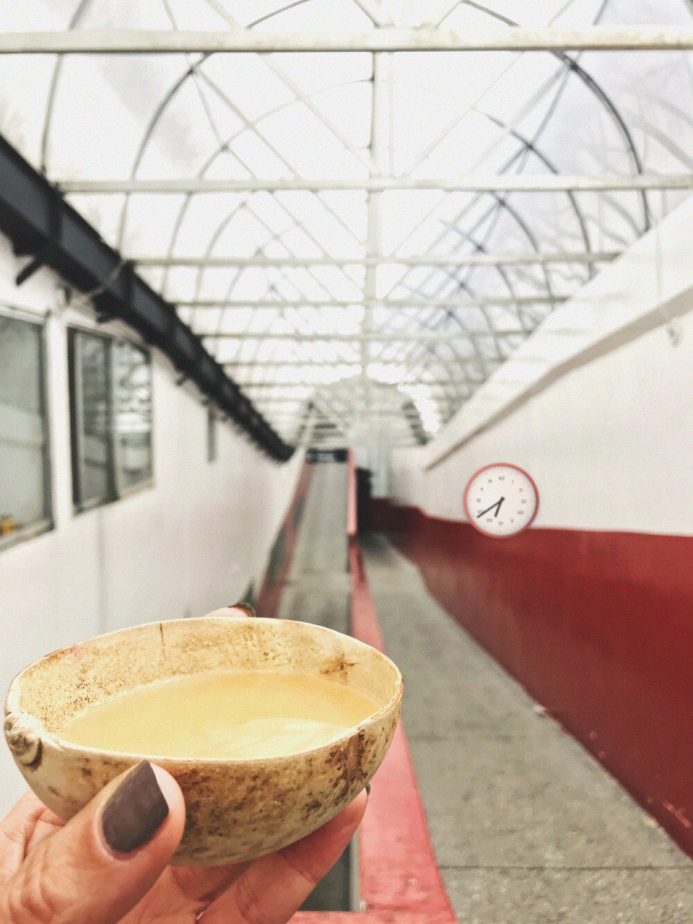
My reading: 6:39
